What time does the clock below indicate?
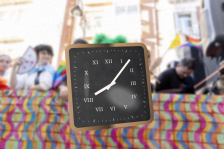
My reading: 8:07
